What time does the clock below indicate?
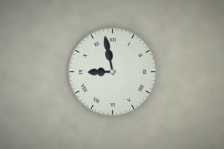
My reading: 8:58
